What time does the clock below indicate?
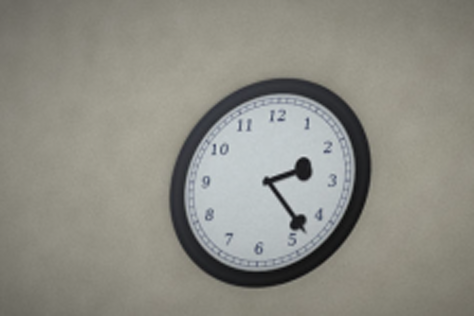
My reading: 2:23
